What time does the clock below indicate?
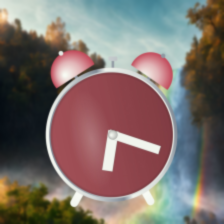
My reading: 6:18
